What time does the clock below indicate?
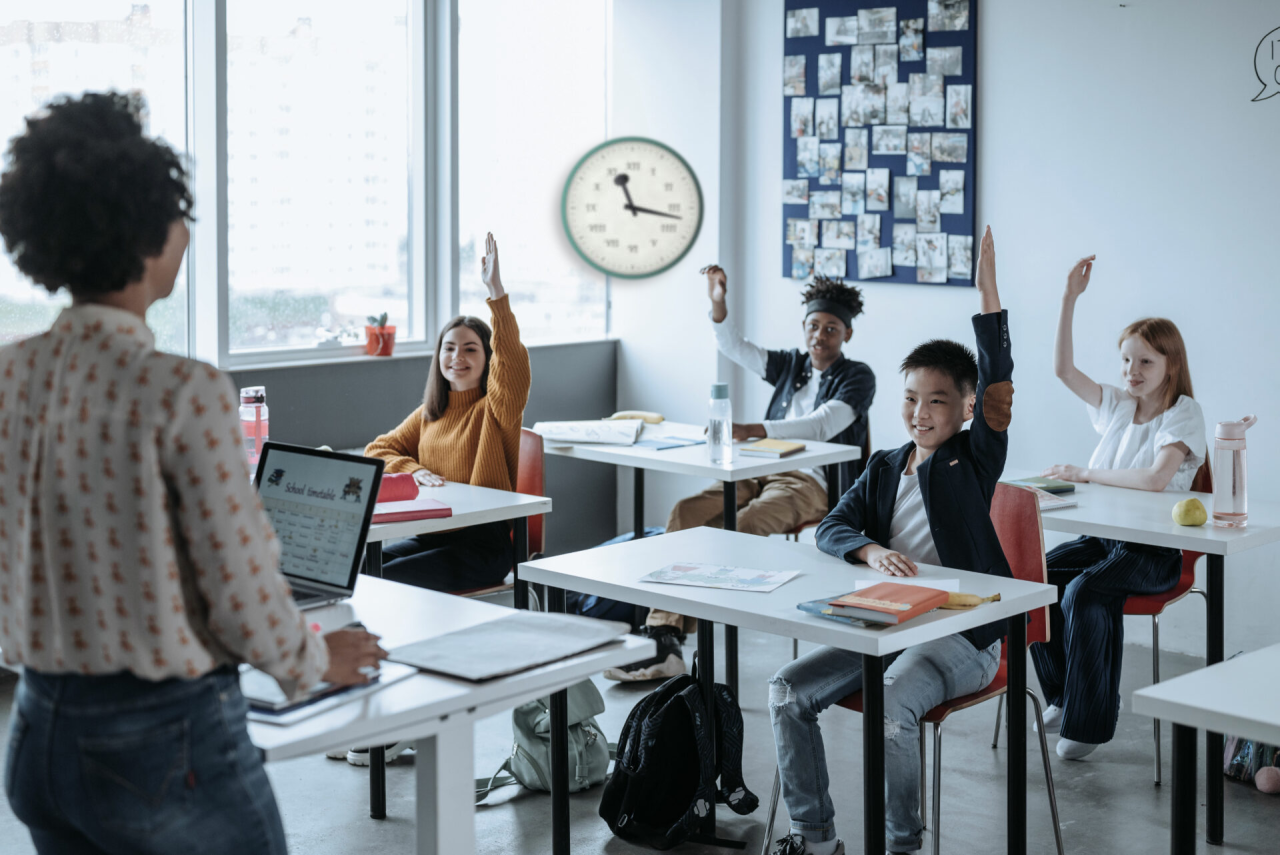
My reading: 11:17
